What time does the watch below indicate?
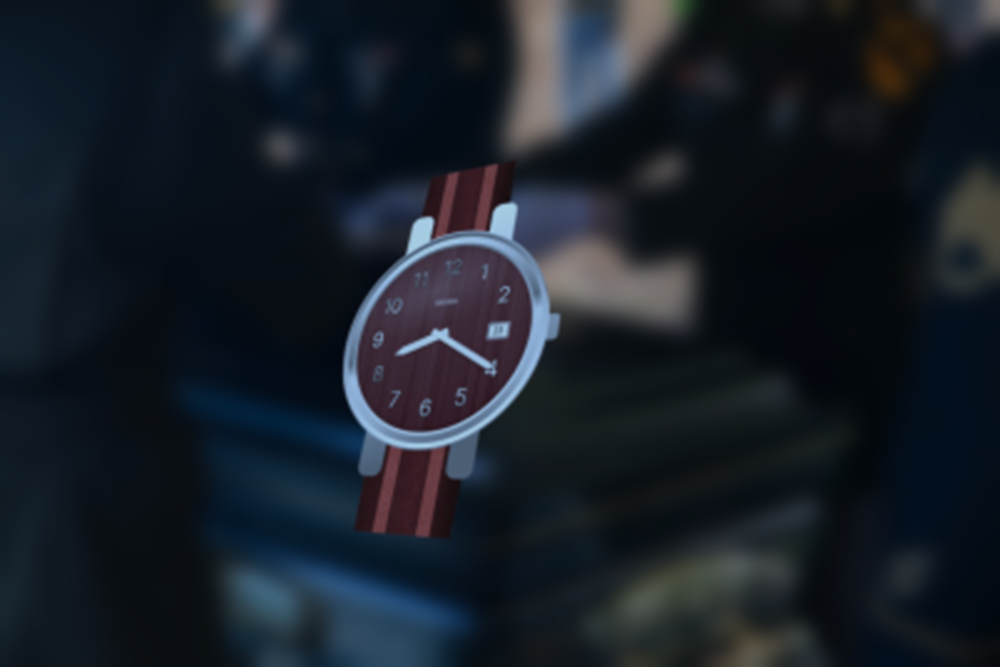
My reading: 8:20
